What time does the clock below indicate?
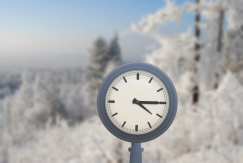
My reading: 4:15
